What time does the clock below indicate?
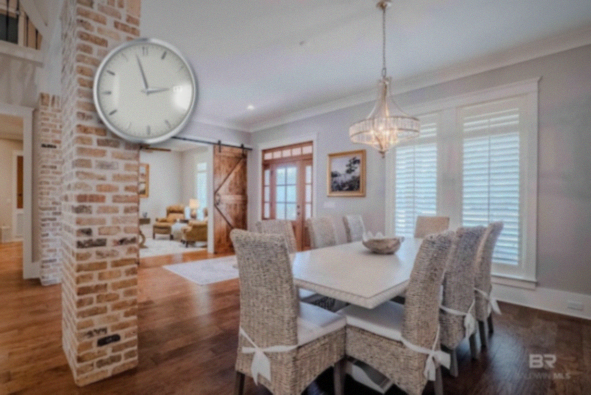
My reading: 2:58
